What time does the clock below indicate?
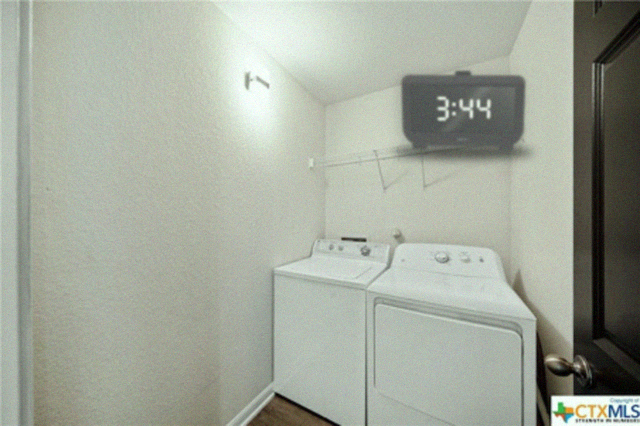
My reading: 3:44
